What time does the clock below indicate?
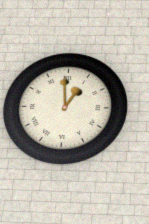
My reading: 12:59
